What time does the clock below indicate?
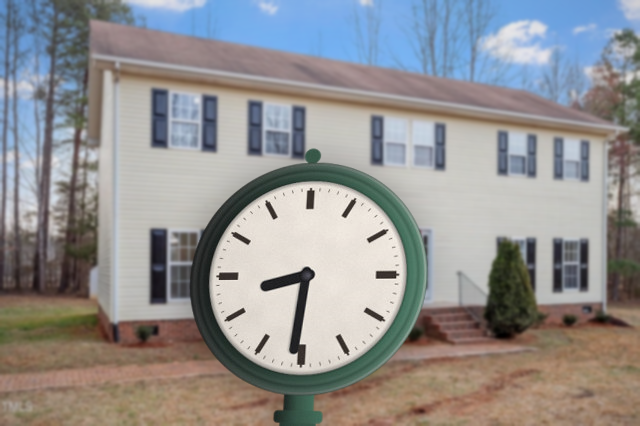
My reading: 8:31
